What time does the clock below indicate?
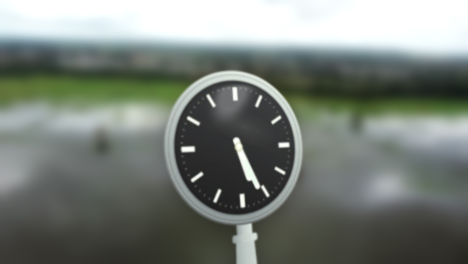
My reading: 5:26
